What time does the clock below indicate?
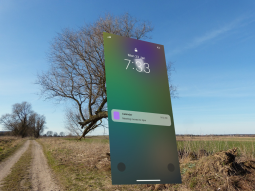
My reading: 7:33
